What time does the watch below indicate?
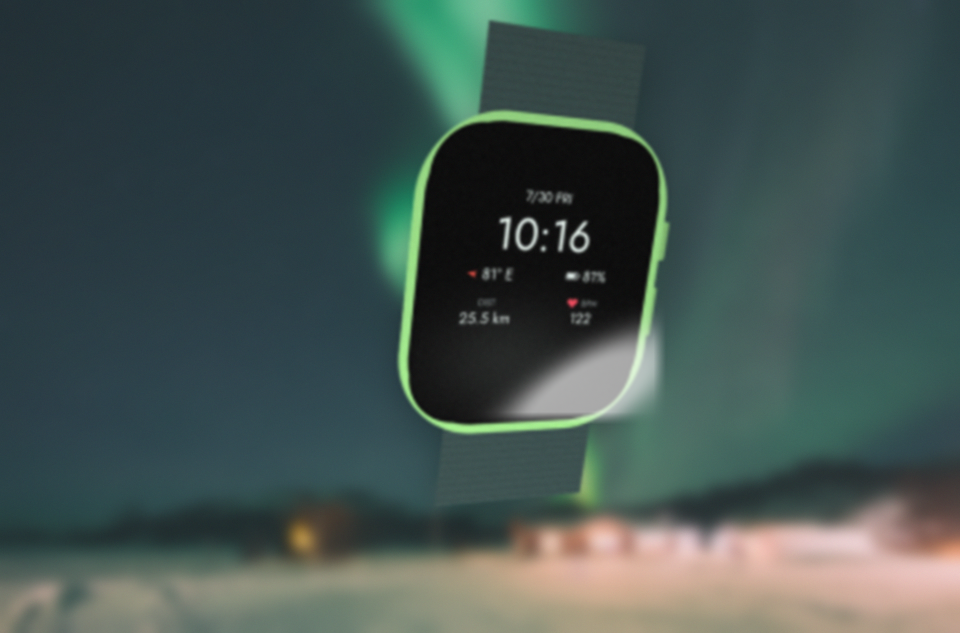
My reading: 10:16
